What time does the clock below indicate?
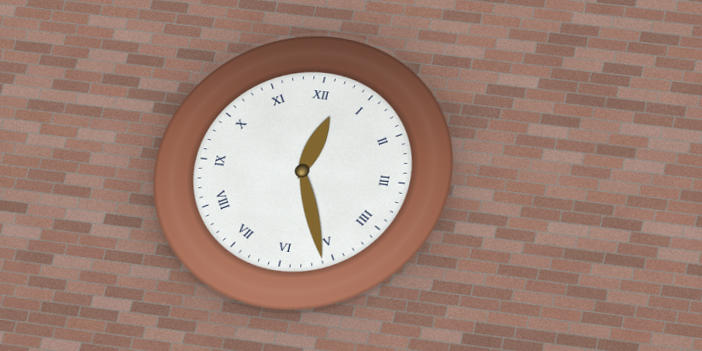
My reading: 12:26
